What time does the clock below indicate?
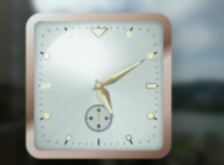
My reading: 5:10
